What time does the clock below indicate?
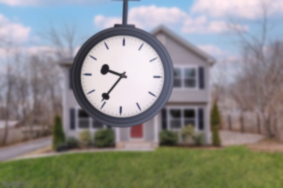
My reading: 9:36
